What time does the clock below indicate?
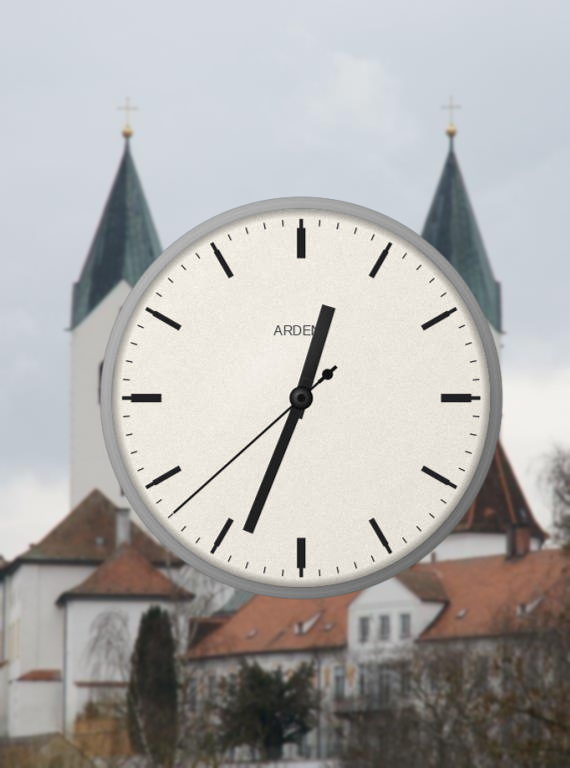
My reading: 12:33:38
